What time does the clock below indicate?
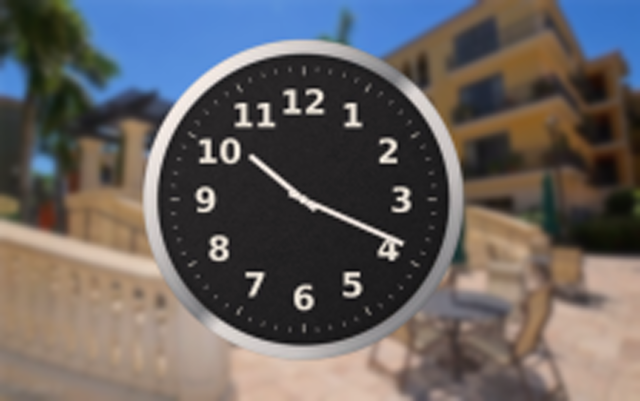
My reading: 10:19
